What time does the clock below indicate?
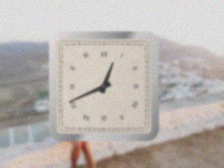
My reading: 12:41
